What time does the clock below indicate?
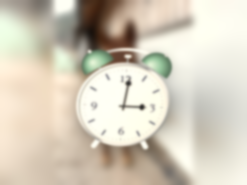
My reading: 3:01
